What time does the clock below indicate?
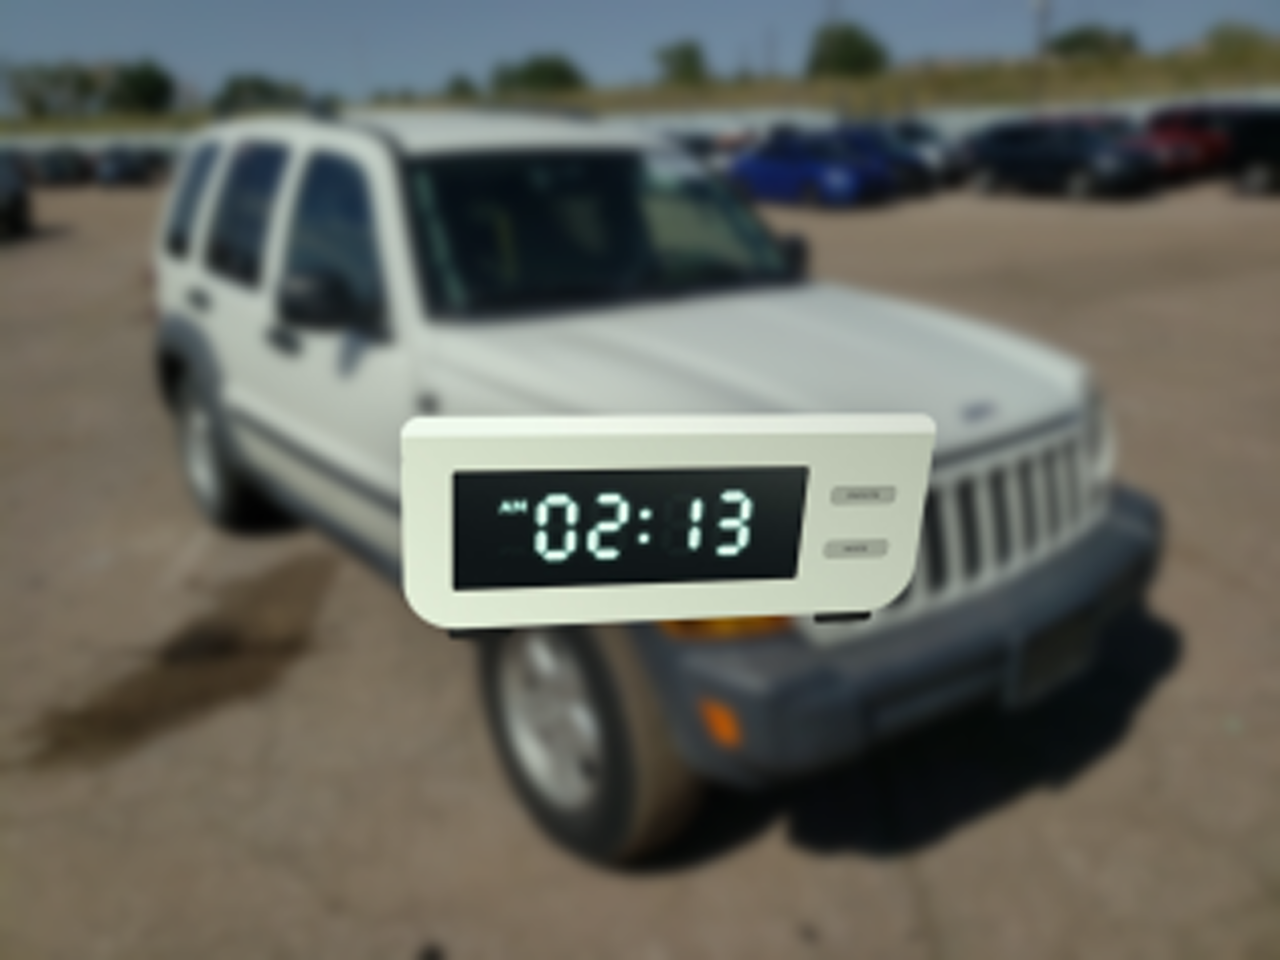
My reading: 2:13
